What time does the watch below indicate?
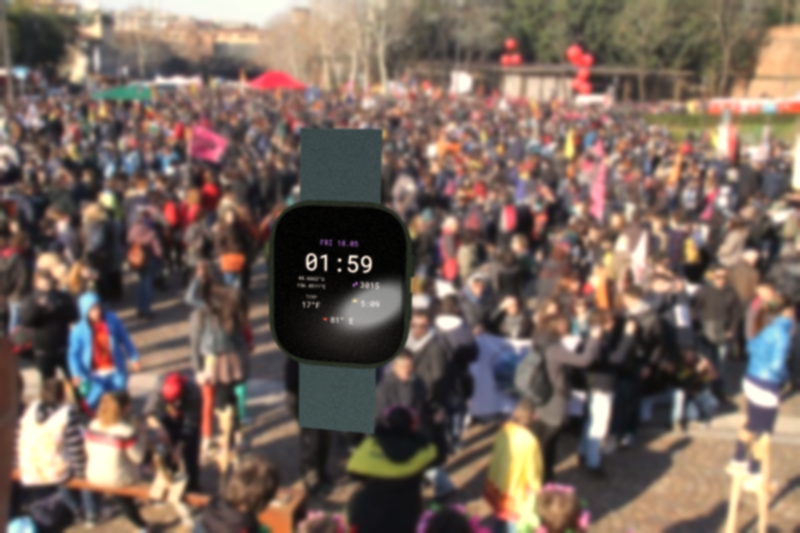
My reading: 1:59
